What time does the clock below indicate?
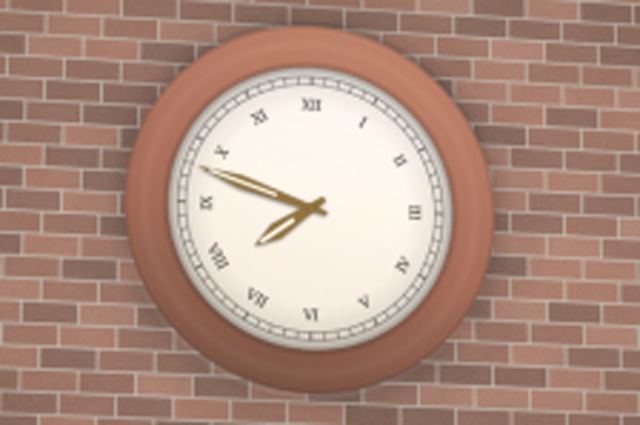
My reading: 7:48
